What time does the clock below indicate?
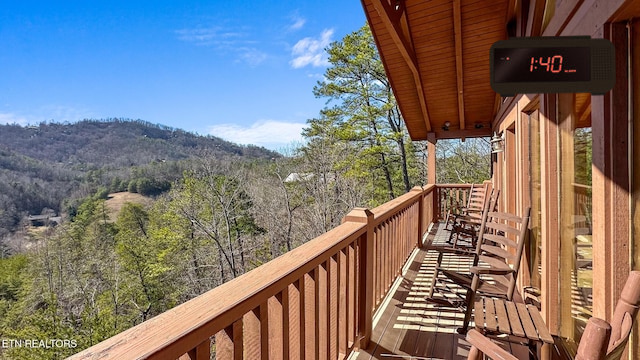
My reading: 1:40
